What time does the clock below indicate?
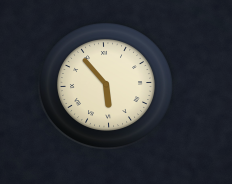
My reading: 5:54
